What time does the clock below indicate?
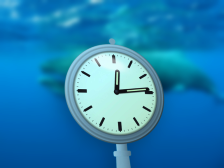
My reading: 12:14
